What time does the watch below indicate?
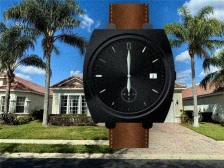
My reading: 6:00
